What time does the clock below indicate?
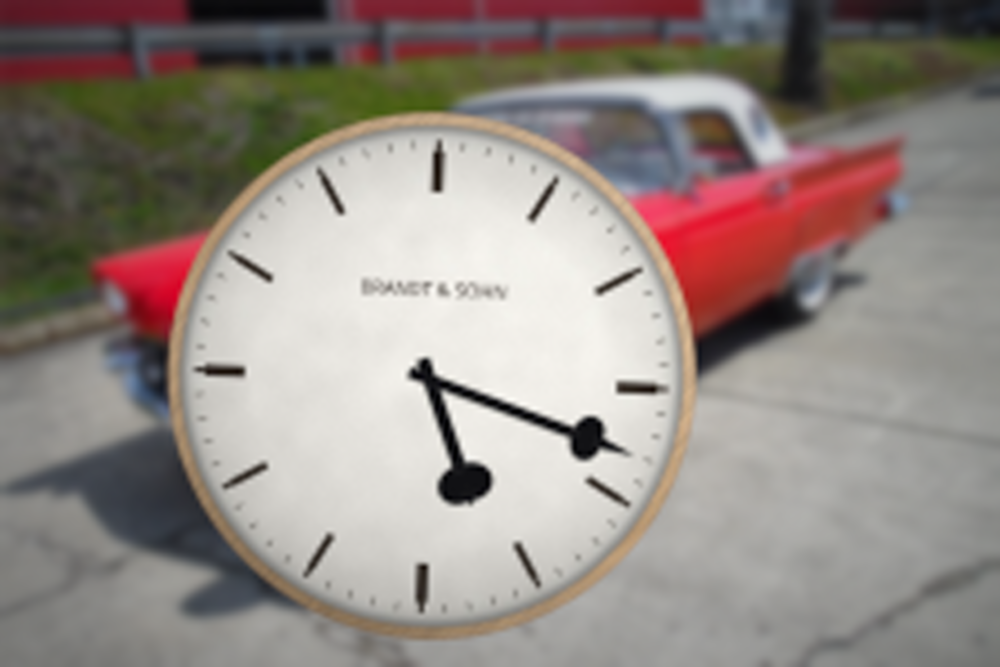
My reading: 5:18
